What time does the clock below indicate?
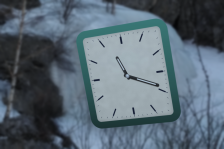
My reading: 11:19
